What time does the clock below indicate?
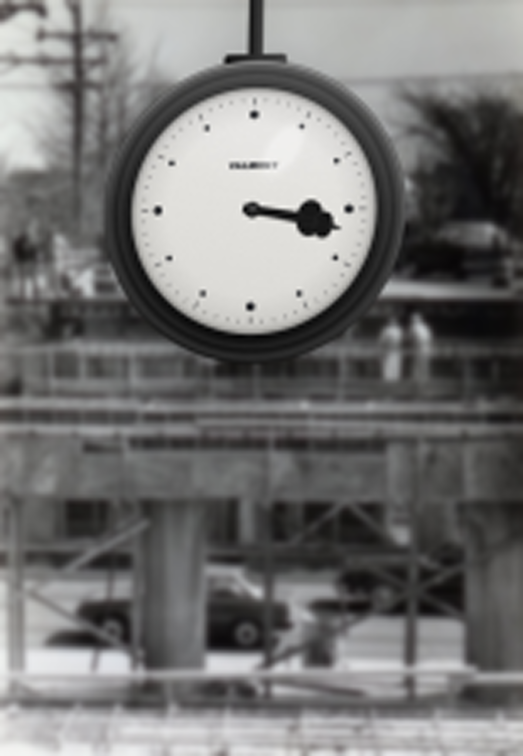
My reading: 3:17
